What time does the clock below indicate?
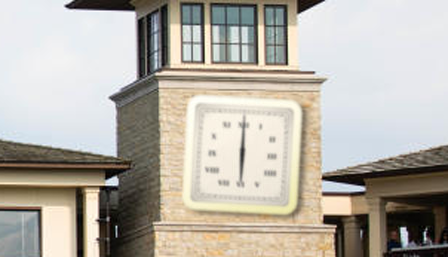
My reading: 6:00
